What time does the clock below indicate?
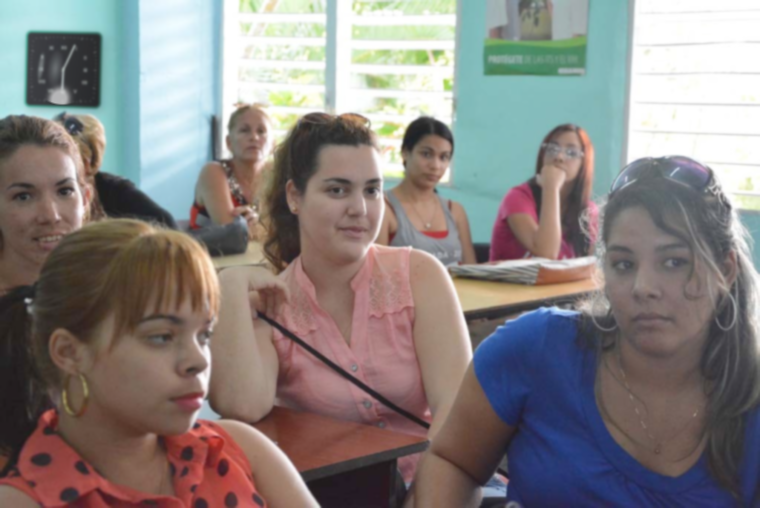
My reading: 6:04
